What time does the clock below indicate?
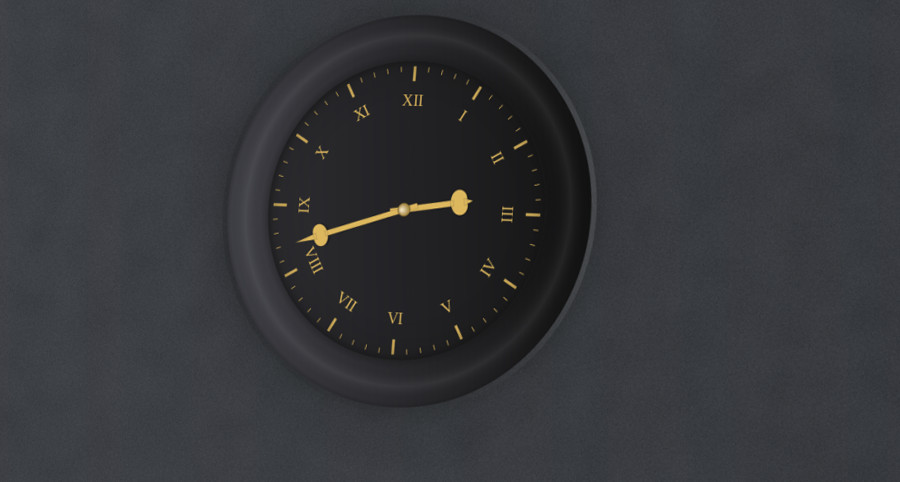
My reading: 2:42
